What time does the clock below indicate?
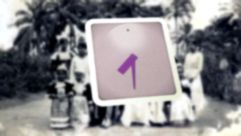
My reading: 7:31
